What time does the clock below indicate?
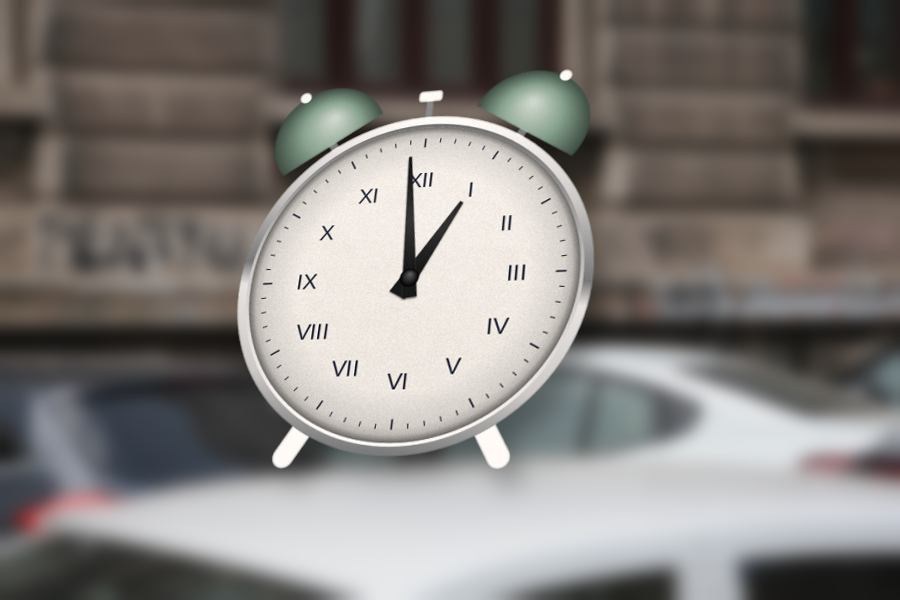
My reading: 12:59
